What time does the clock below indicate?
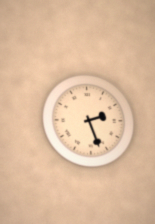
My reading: 2:27
